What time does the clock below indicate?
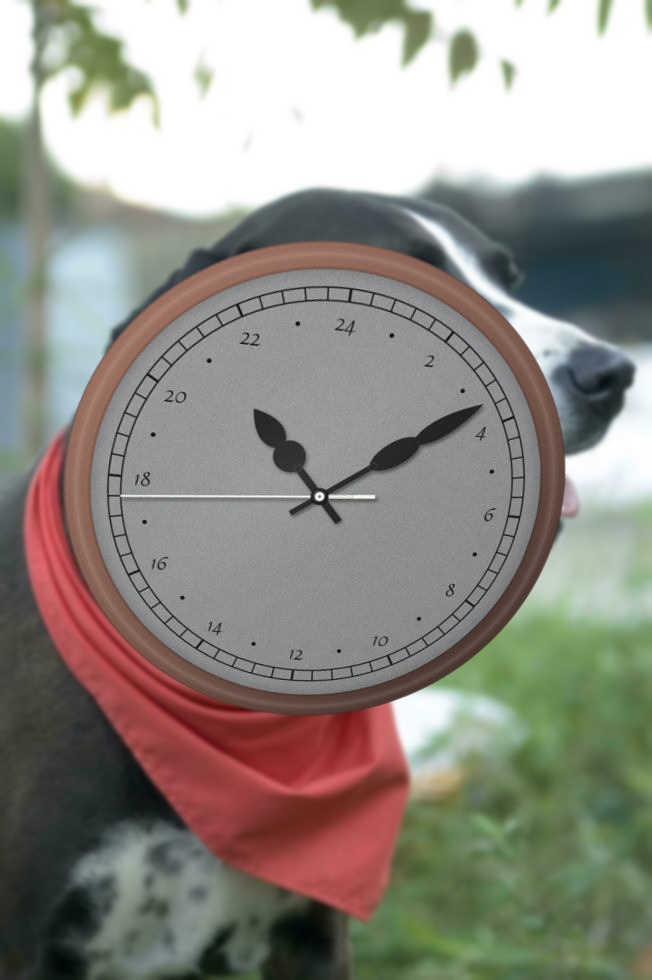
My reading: 21:08:44
